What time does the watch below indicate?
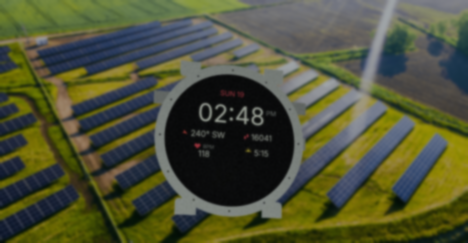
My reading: 2:48
